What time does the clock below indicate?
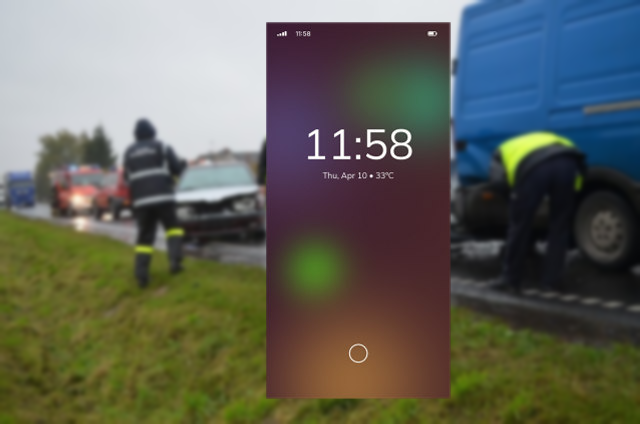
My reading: 11:58
